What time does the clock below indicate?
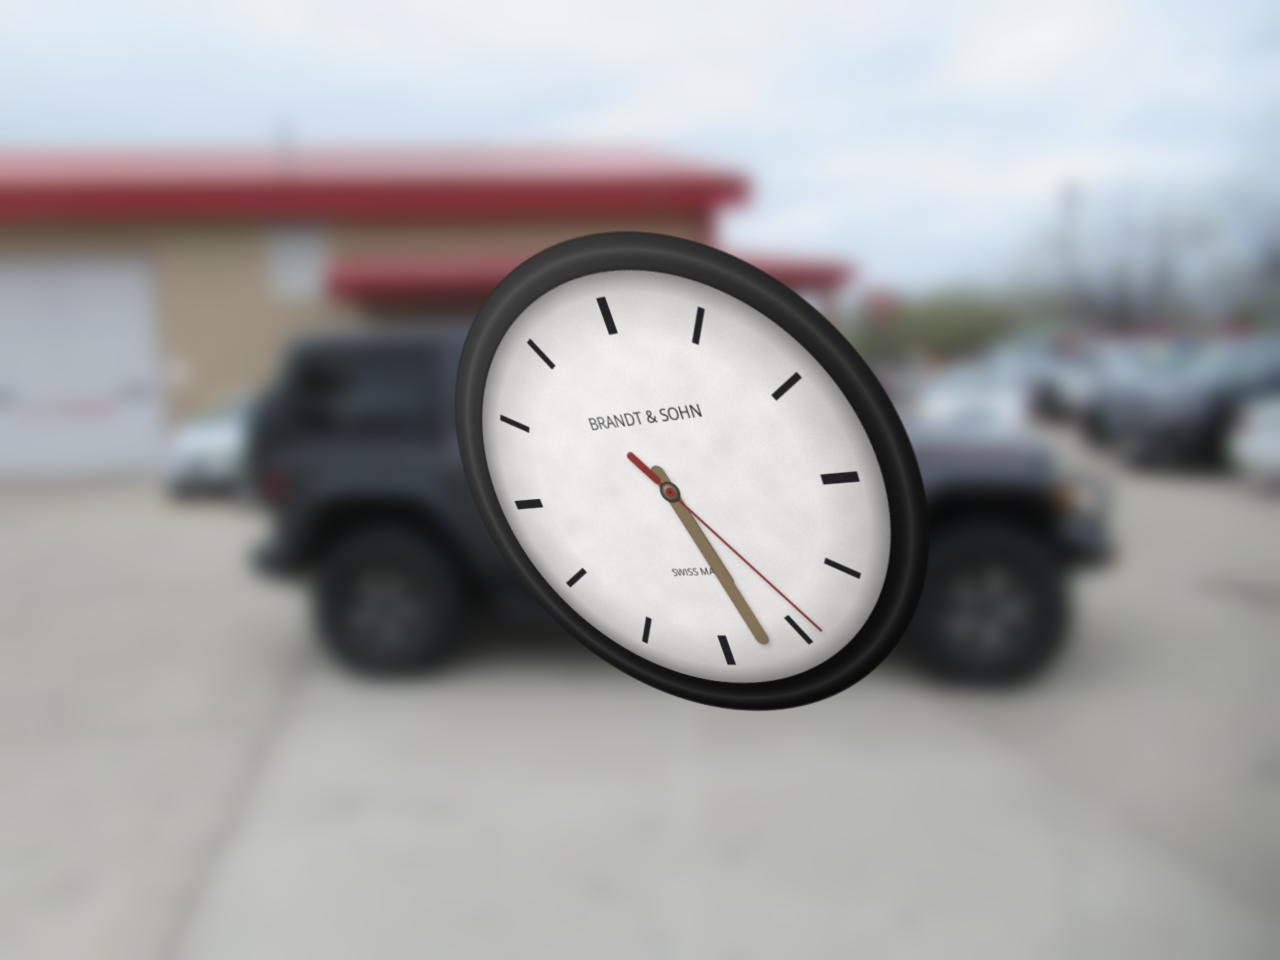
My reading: 5:27:24
